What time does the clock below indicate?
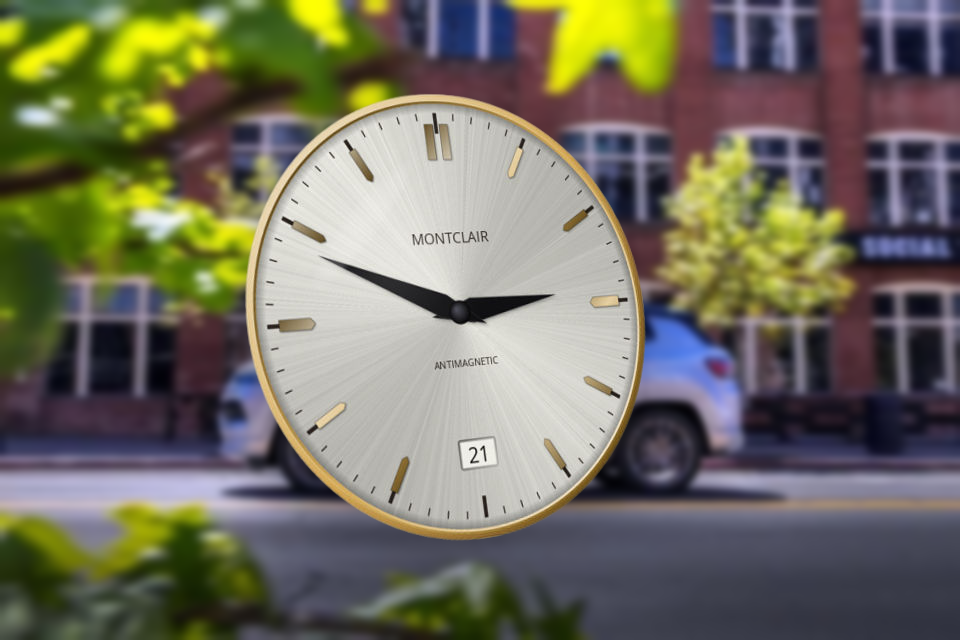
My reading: 2:49
